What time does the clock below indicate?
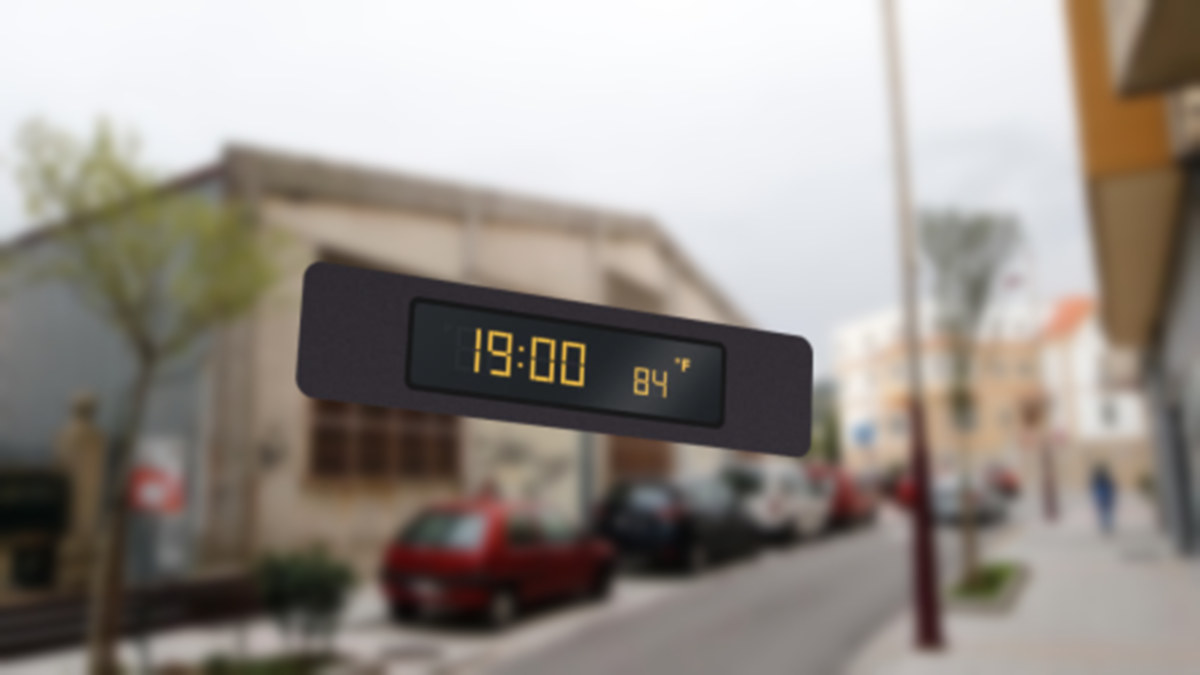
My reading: 19:00
